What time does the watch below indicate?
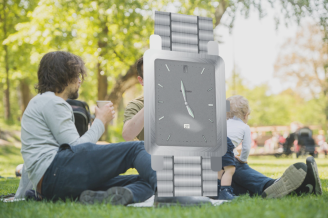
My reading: 4:58
